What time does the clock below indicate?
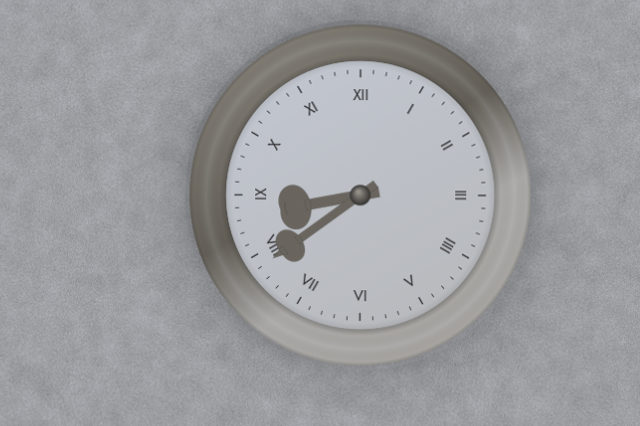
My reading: 8:39
